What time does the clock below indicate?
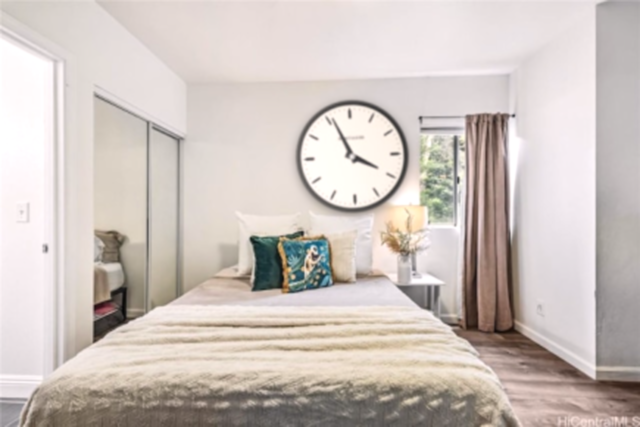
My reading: 3:56
